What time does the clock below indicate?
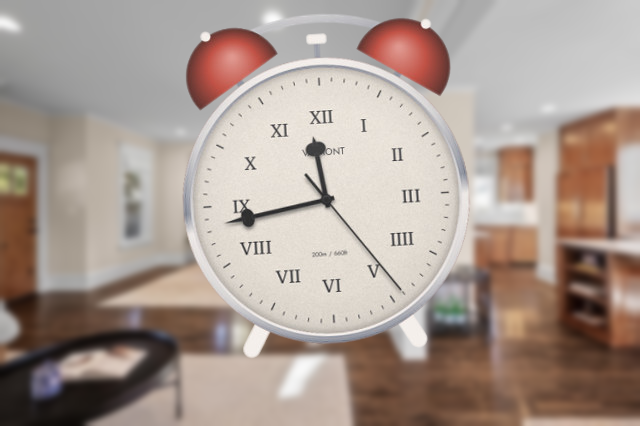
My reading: 11:43:24
